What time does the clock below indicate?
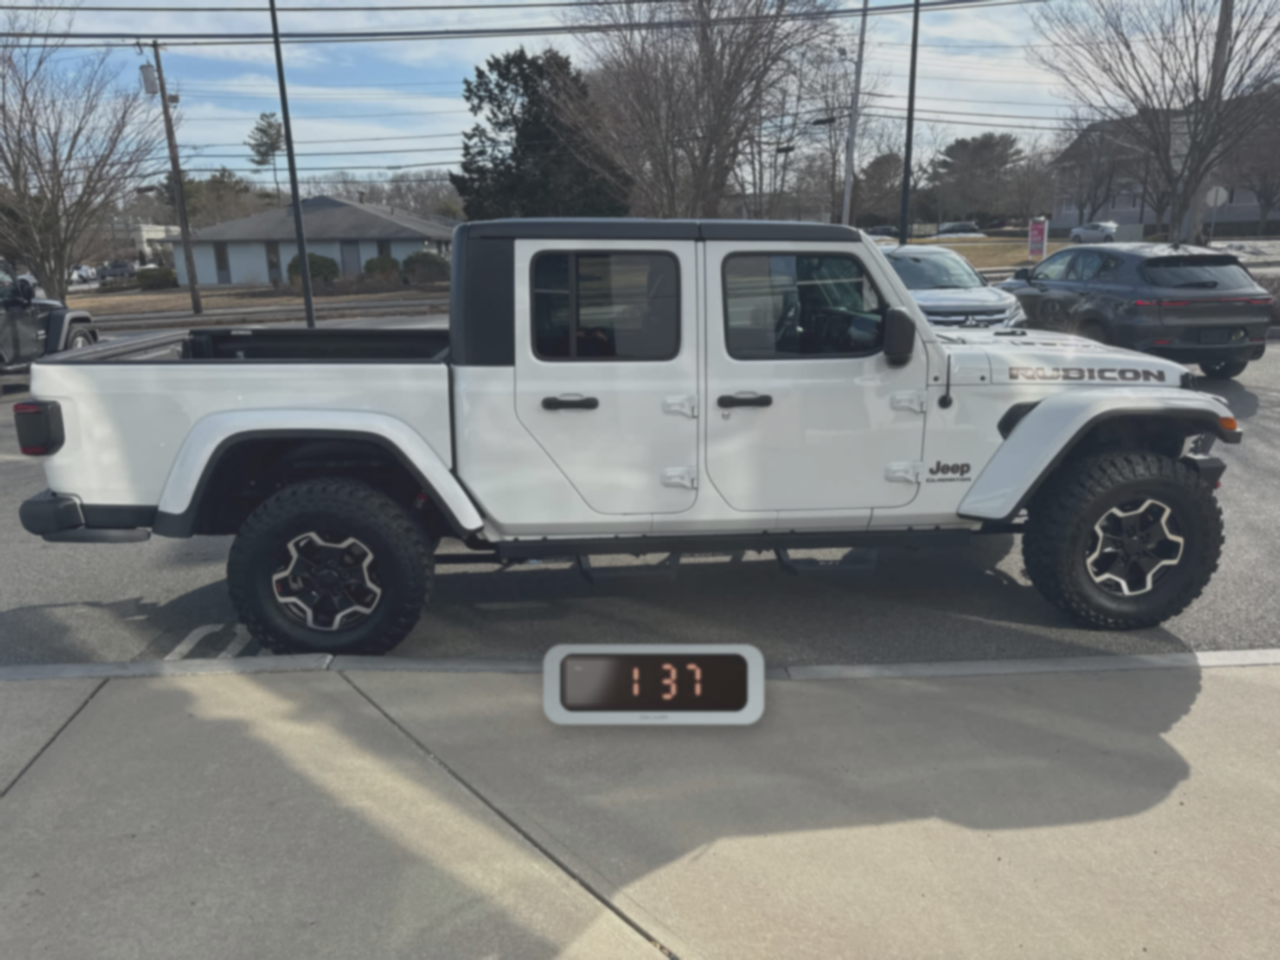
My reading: 1:37
